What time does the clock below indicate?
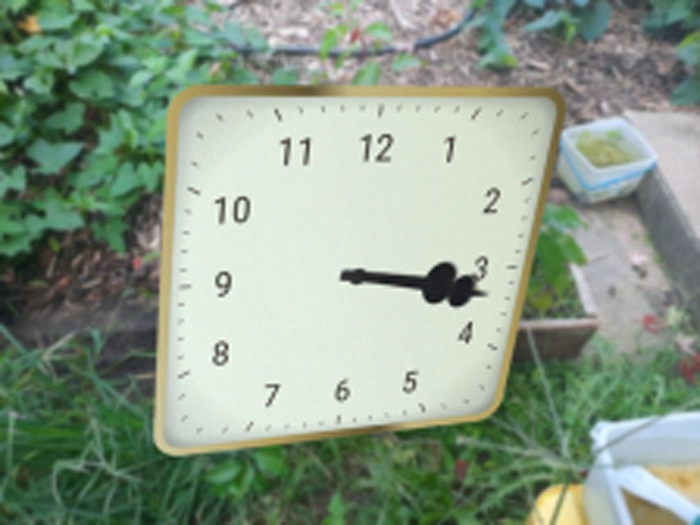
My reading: 3:17
